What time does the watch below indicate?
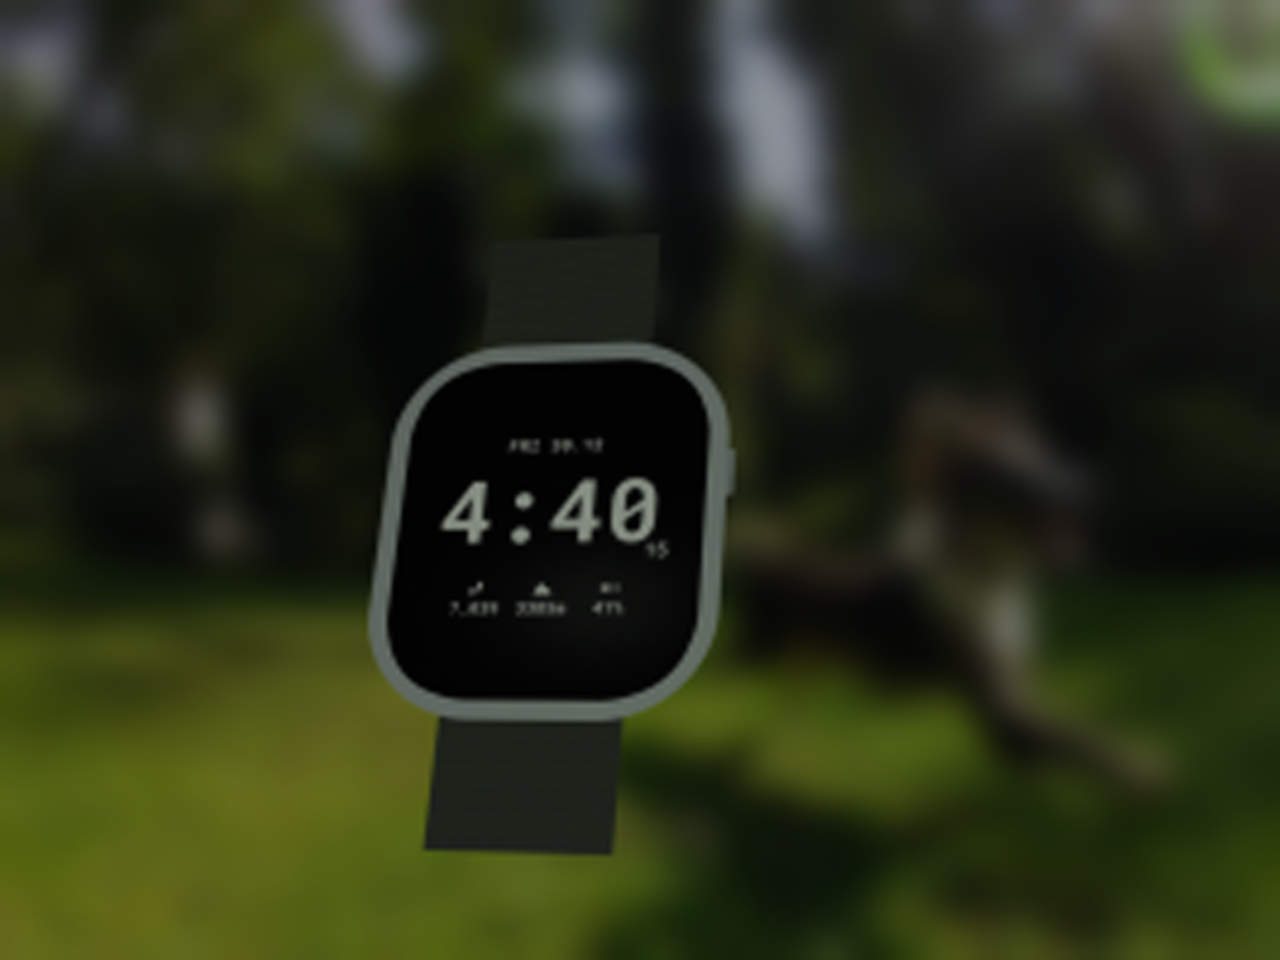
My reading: 4:40
